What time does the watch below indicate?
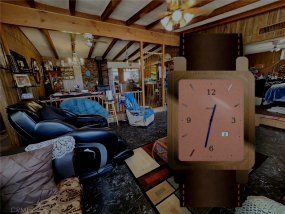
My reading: 12:32
